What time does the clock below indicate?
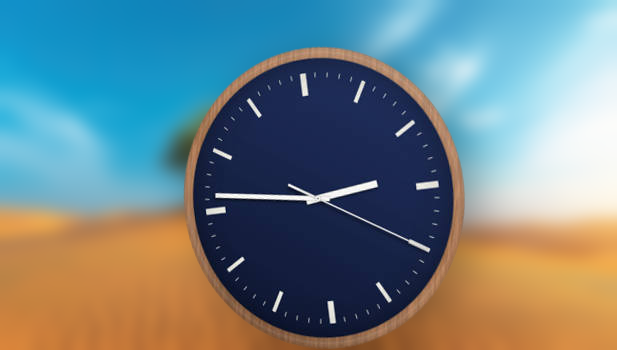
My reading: 2:46:20
